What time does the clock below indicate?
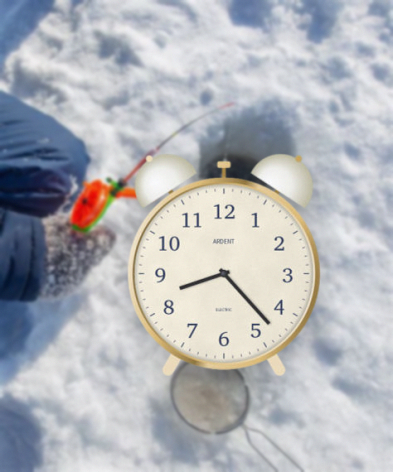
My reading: 8:23
